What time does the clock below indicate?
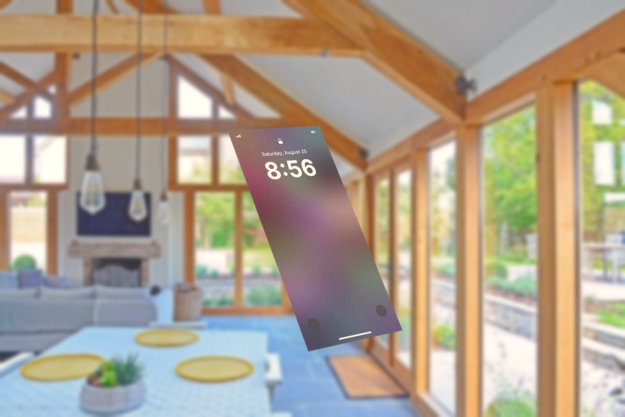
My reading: 8:56
